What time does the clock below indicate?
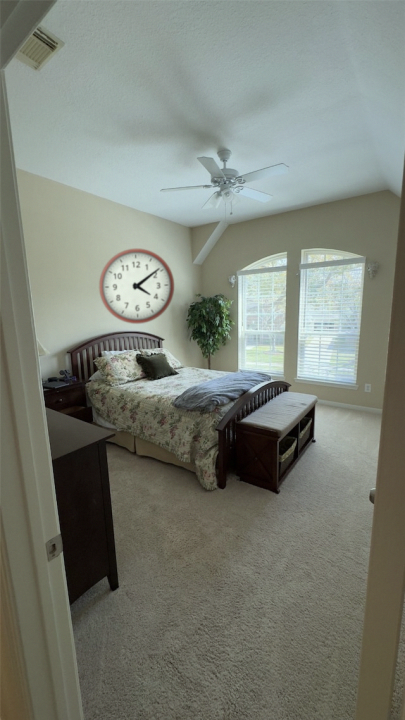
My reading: 4:09
